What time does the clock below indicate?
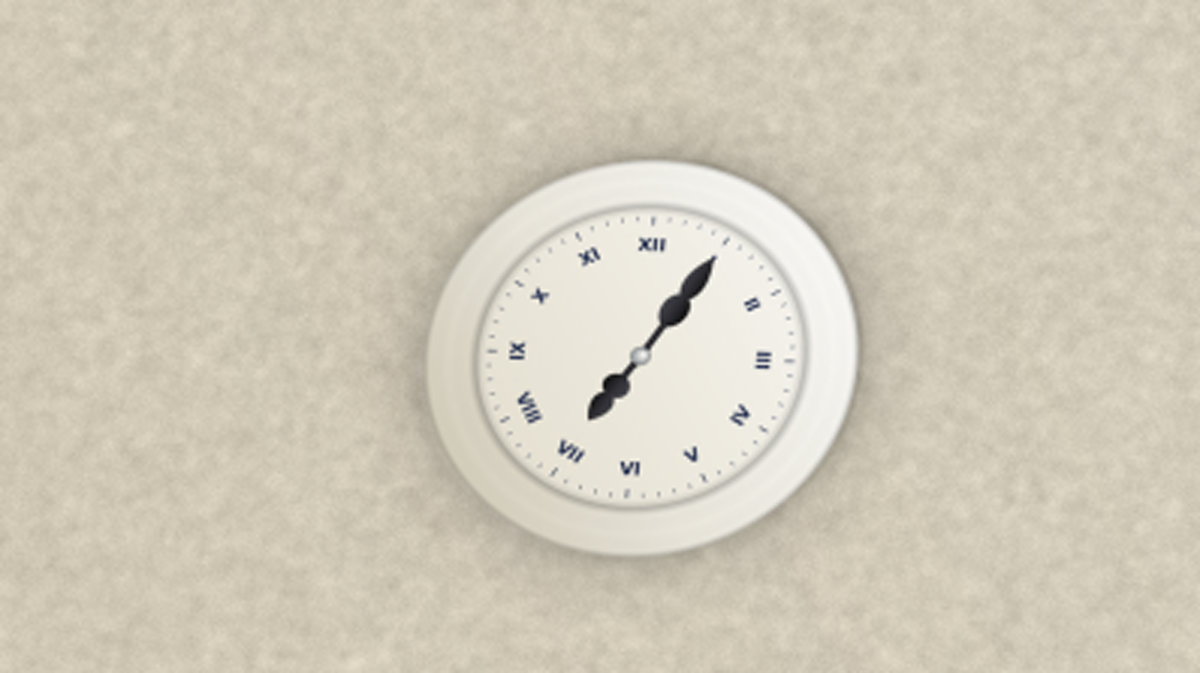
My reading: 7:05
